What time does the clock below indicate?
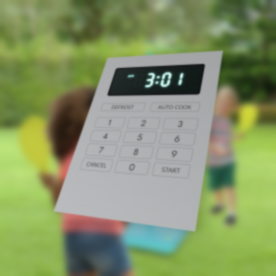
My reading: 3:01
